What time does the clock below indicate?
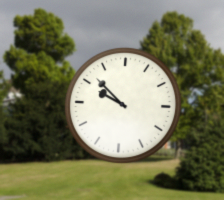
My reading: 9:52
